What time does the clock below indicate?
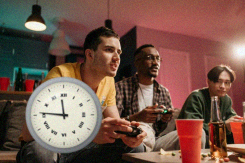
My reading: 11:46
